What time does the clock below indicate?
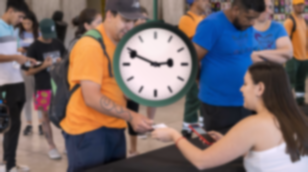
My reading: 2:49
